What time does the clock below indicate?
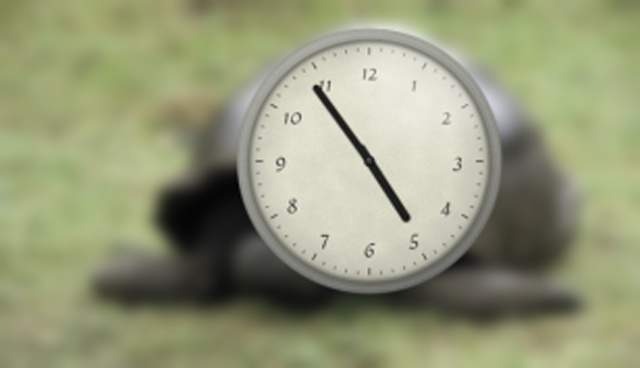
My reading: 4:54
